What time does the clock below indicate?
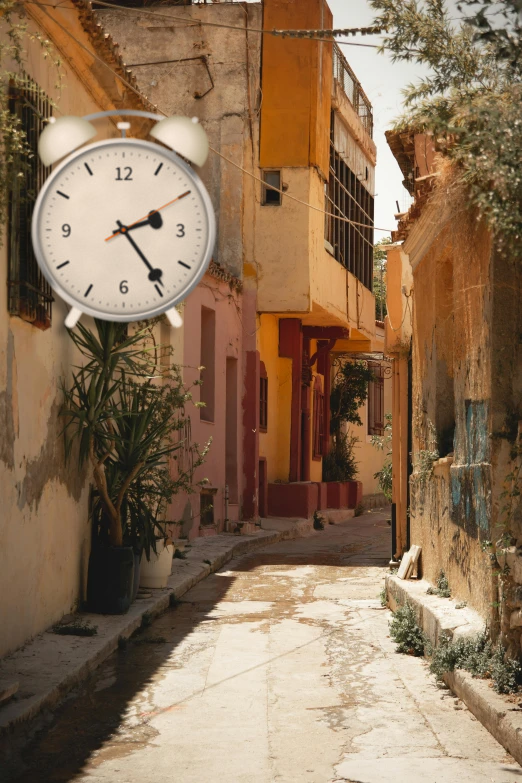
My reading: 2:24:10
